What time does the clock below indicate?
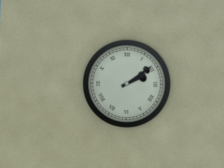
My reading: 2:09
